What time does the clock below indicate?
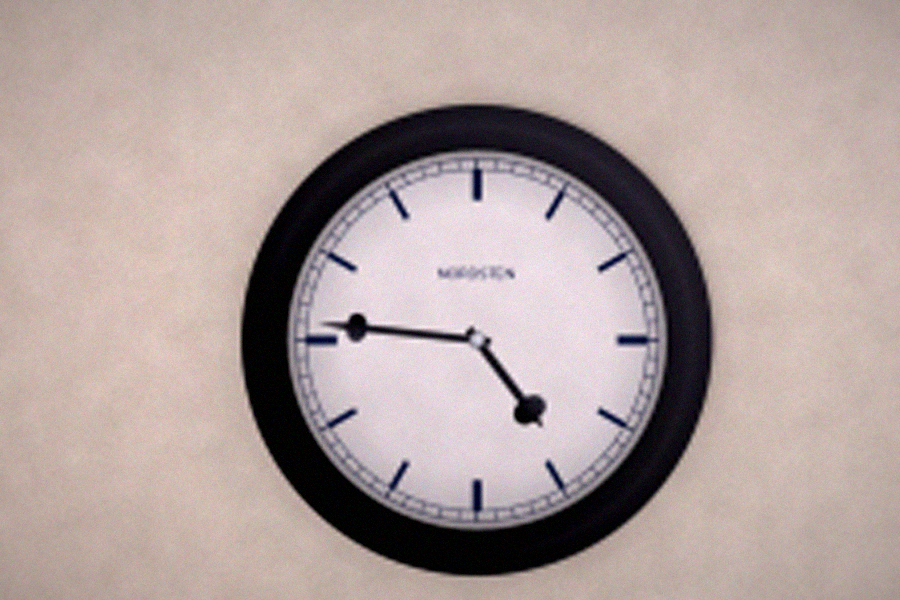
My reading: 4:46
